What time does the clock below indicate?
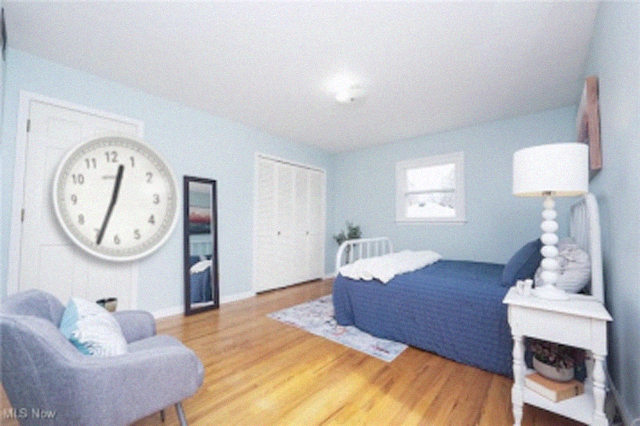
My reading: 12:34
